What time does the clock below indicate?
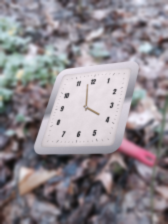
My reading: 3:58
